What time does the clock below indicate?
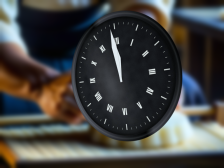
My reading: 11:59
